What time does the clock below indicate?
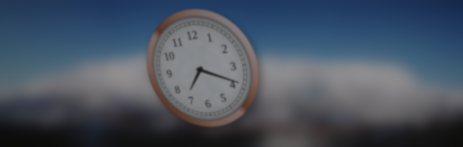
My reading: 7:19
